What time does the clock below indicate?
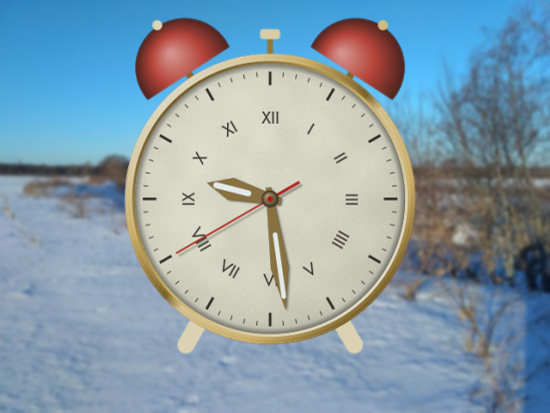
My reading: 9:28:40
